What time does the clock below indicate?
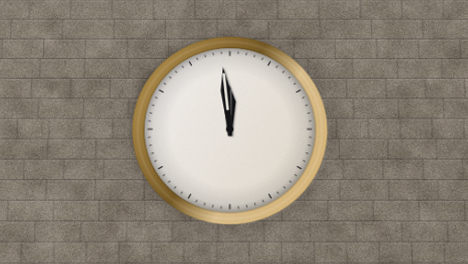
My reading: 11:59
